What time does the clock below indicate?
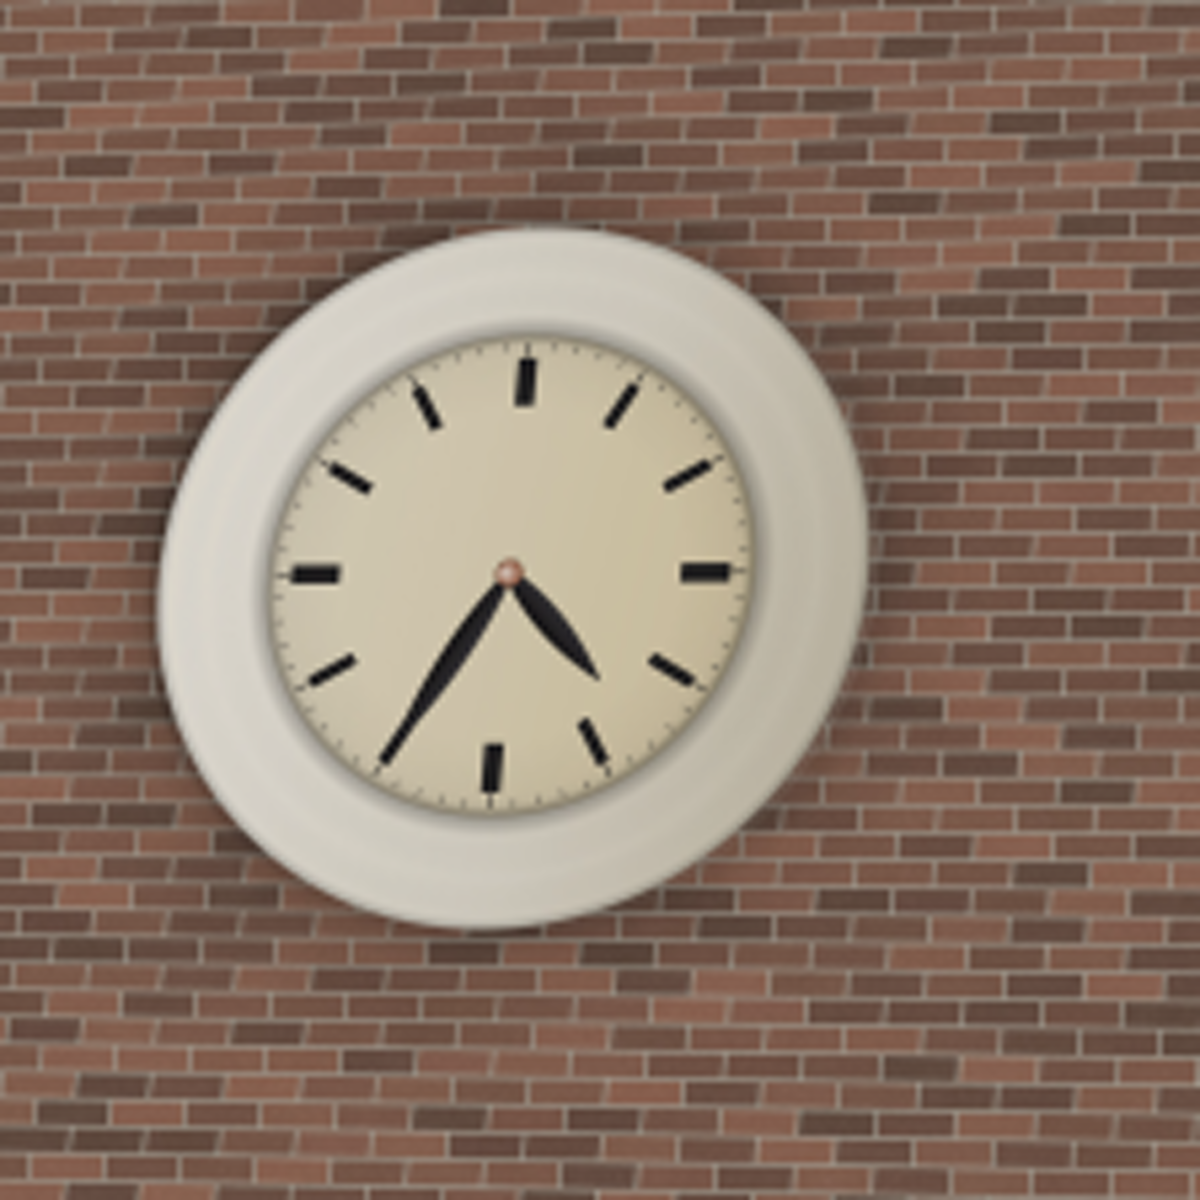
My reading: 4:35
